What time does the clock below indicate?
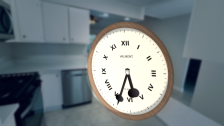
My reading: 5:34
